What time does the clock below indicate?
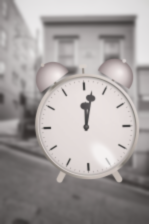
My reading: 12:02
